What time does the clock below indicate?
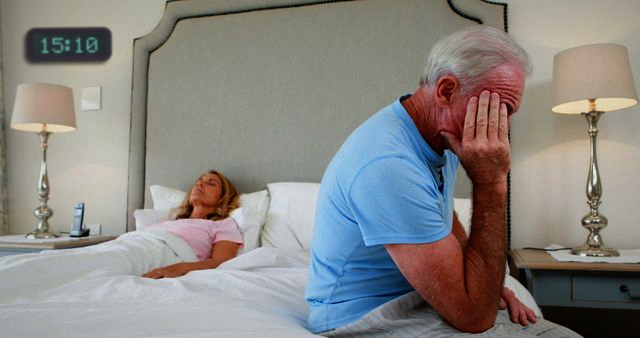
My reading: 15:10
